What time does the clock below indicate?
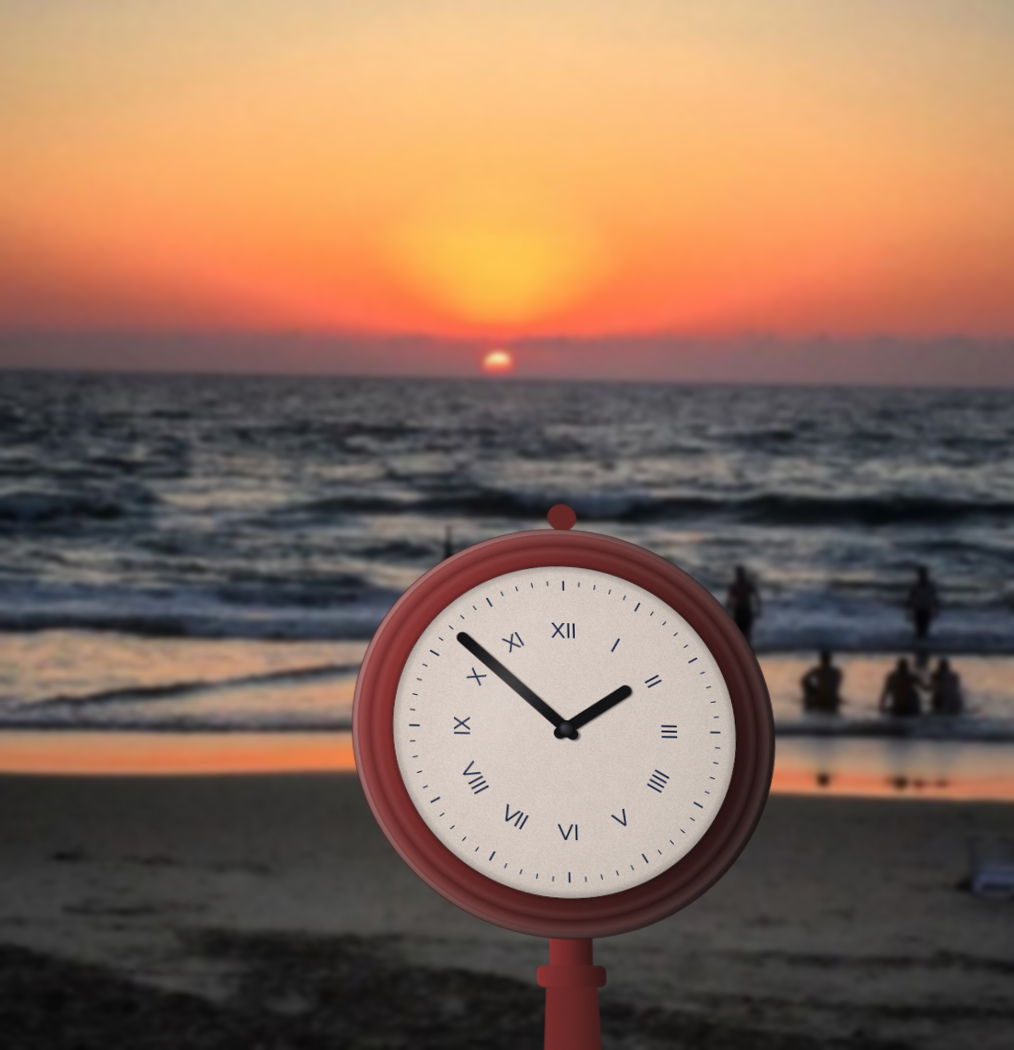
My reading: 1:52
